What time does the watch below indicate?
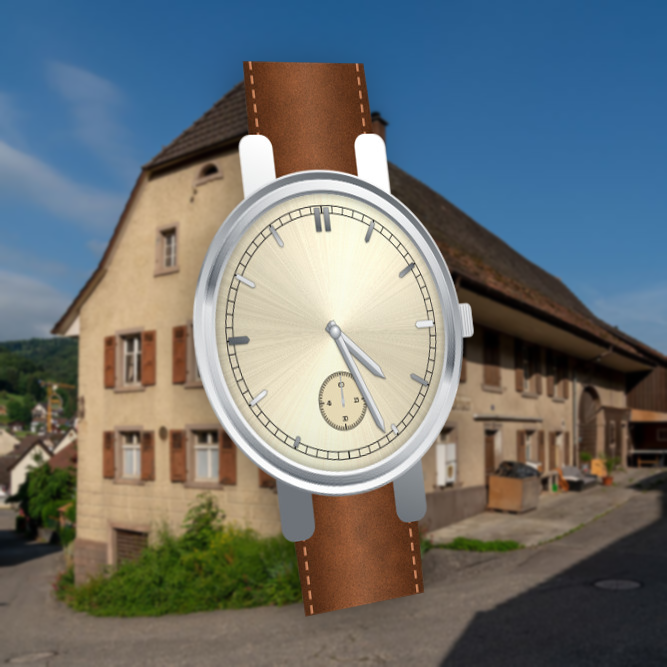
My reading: 4:26
